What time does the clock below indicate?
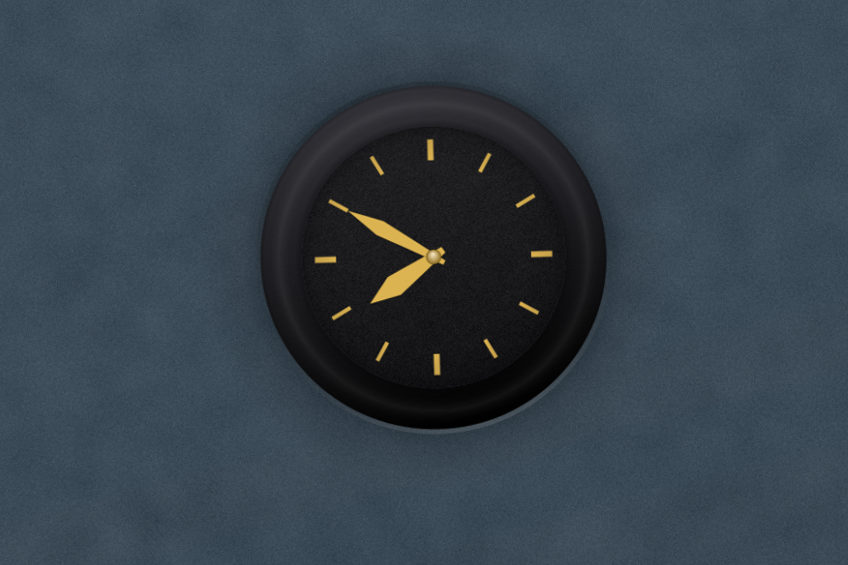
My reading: 7:50
